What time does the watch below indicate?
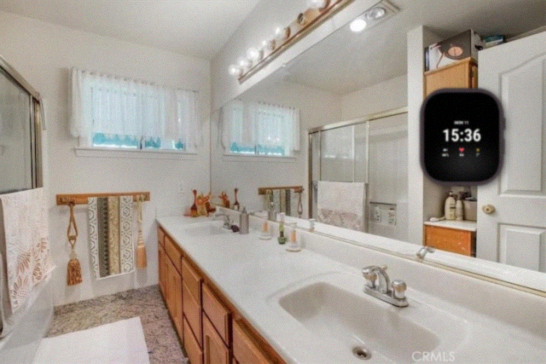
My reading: 15:36
